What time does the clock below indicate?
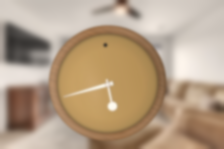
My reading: 5:43
